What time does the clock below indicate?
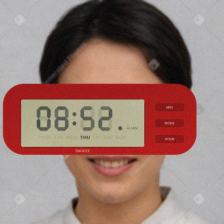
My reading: 8:52
